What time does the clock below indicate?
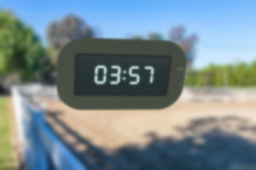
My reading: 3:57
